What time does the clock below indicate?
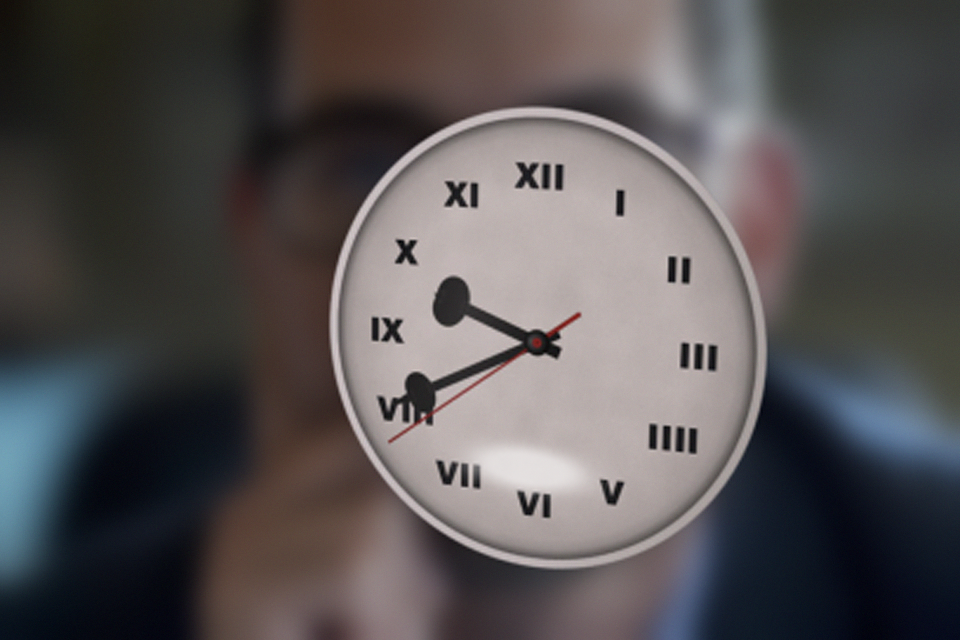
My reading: 9:40:39
